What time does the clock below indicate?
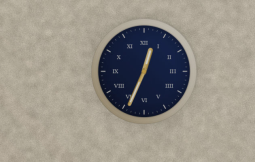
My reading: 12:34
